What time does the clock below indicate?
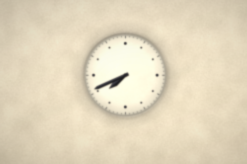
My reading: 7:41
